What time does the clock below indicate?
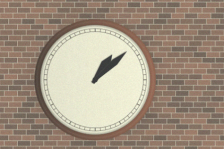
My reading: 1:08
